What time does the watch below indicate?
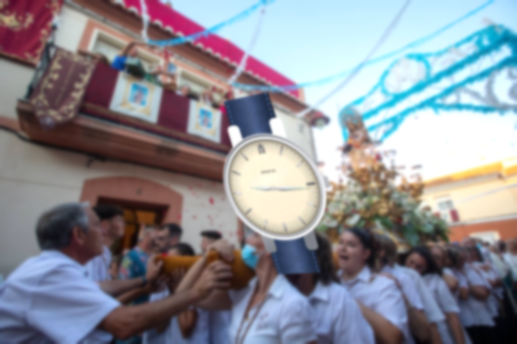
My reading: 9:16
